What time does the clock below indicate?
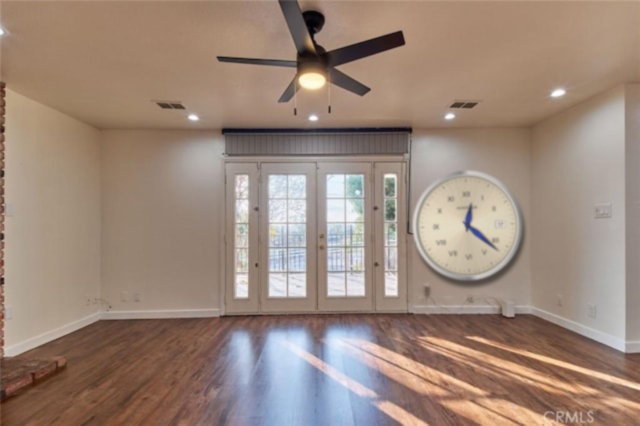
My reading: 12:22
